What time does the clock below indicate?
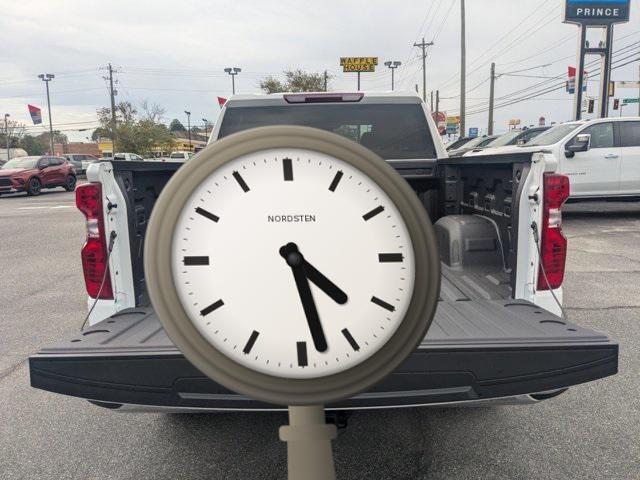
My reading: 4:28
